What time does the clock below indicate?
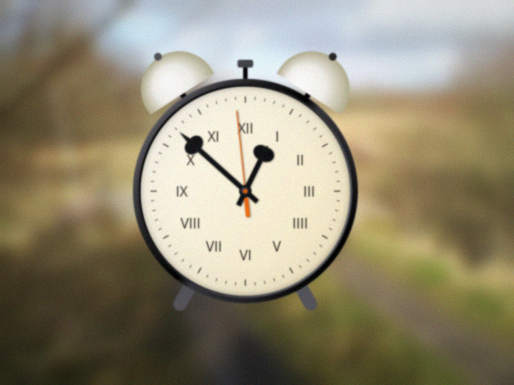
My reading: 12:51:59
